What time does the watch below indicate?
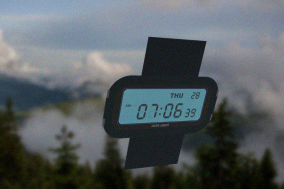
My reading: 7:06:39
